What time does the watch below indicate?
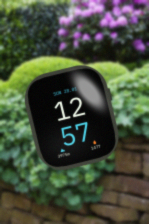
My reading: 12:57
